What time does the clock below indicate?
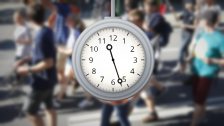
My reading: 11:27
